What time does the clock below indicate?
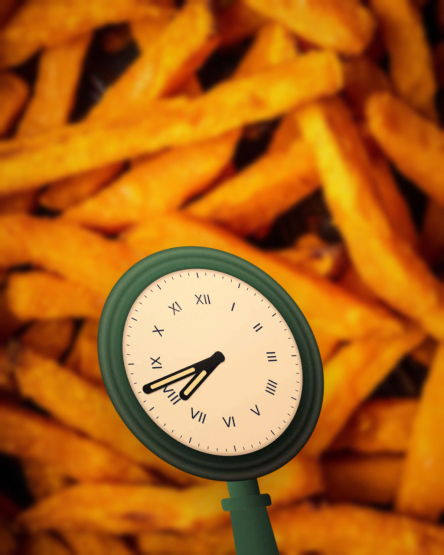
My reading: 7:42
